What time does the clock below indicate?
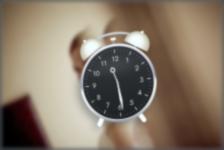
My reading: 11:29
